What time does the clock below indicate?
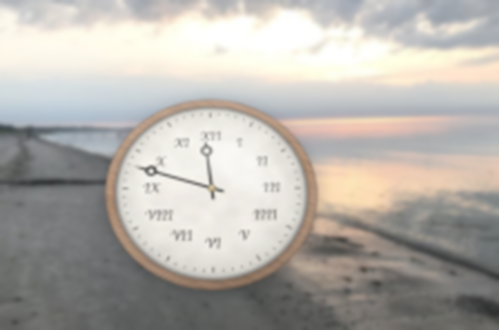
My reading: 11:48
